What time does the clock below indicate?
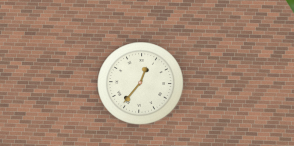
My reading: 12:36
